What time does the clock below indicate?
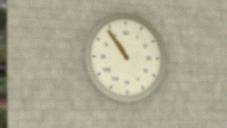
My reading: 10:54
